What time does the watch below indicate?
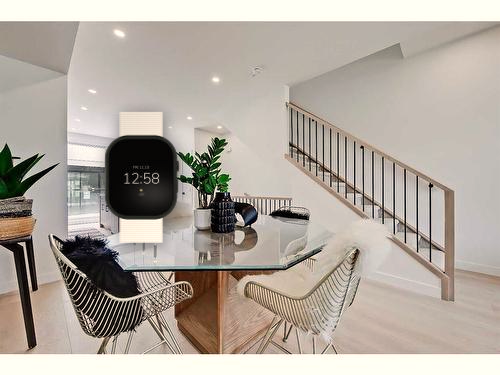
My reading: 12:58
